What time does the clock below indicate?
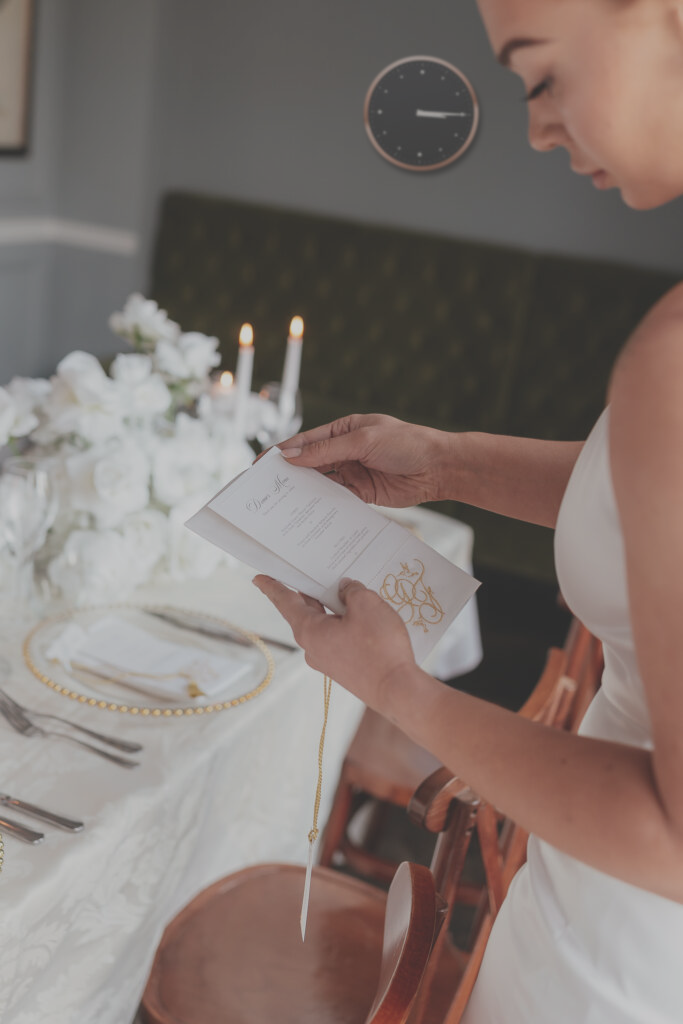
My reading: 3:15
